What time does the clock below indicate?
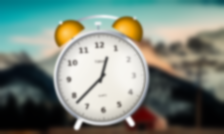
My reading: 12:38
